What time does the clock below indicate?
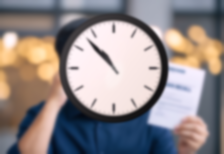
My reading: 10:53
